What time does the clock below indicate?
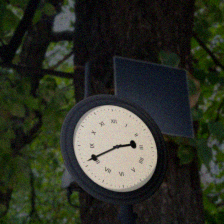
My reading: 2:41
